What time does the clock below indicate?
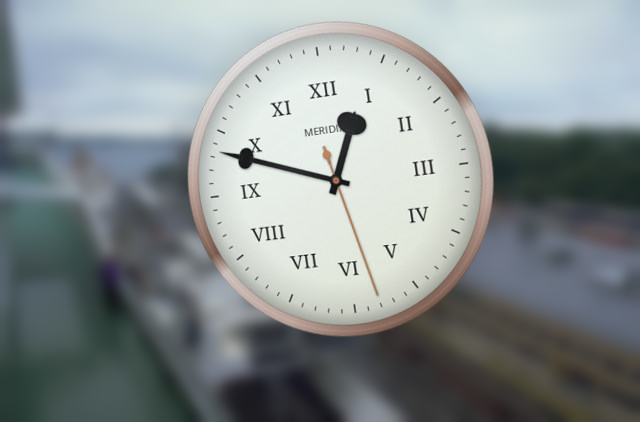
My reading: 12:48:28
